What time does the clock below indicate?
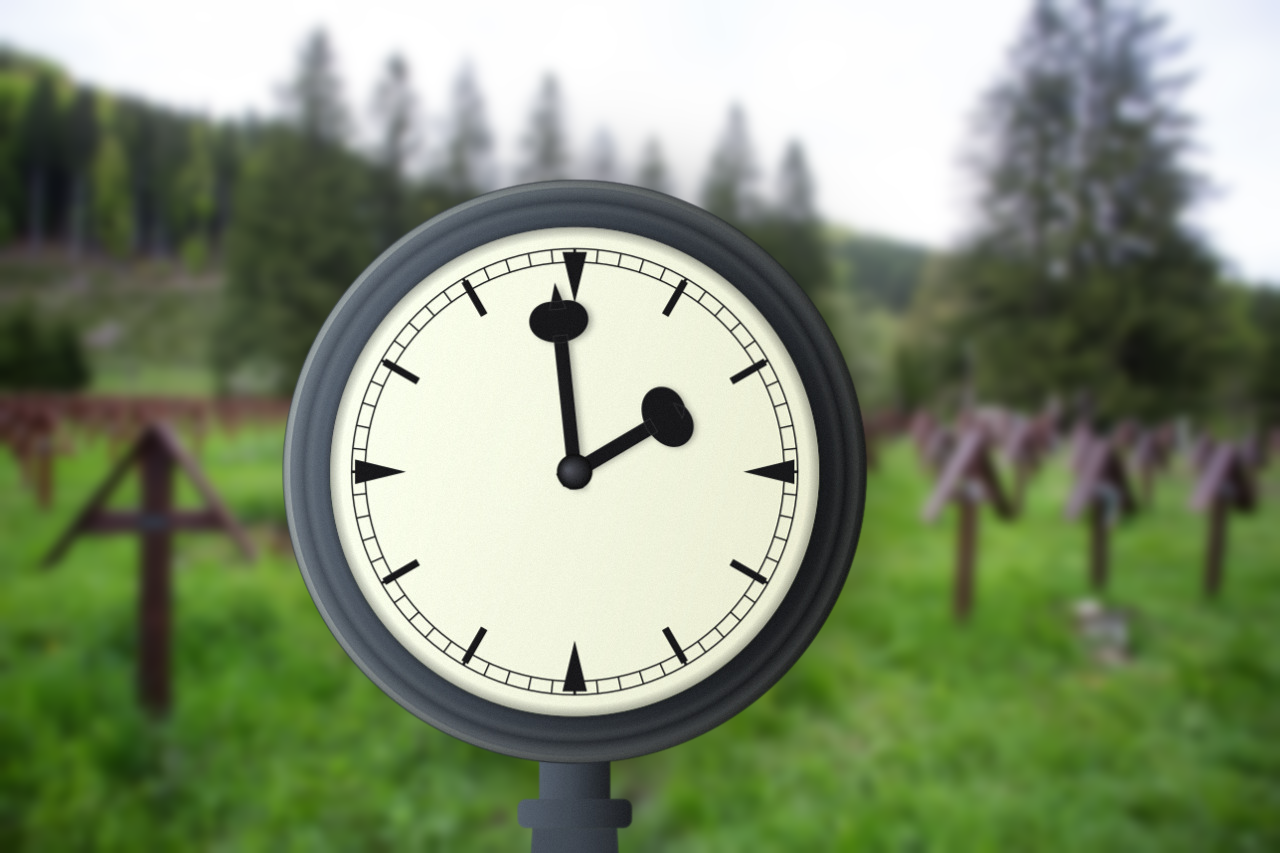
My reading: 1:59
